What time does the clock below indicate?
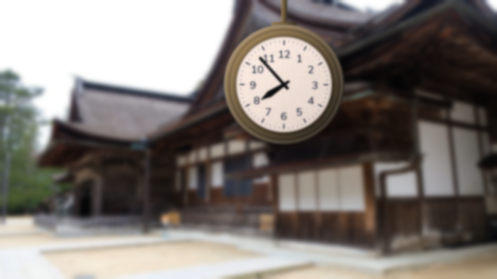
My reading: 7:53
